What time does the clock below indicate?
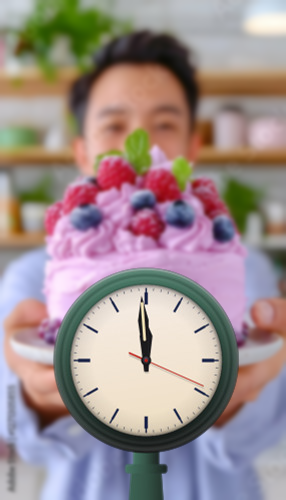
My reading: 11:59:19
